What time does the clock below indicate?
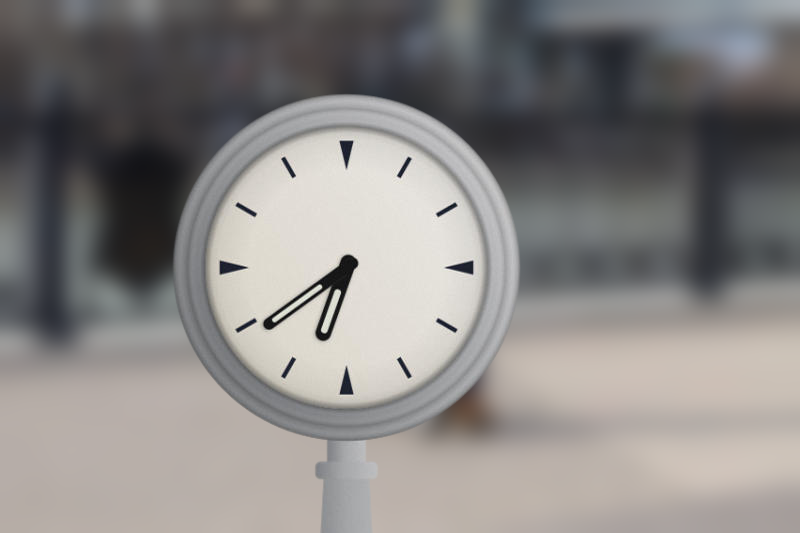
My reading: 6:39
